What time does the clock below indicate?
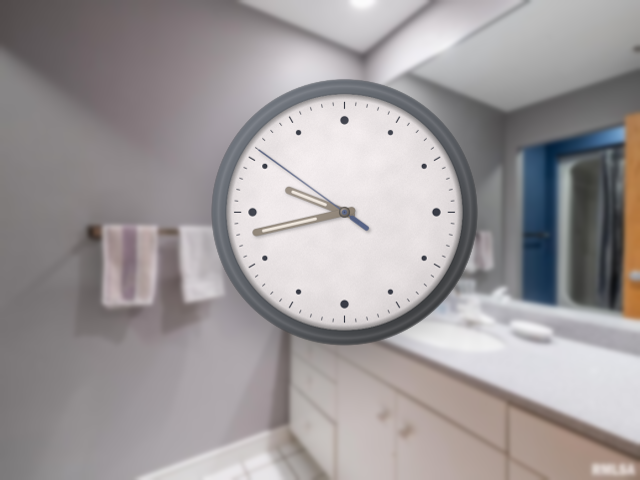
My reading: 9:42:51
